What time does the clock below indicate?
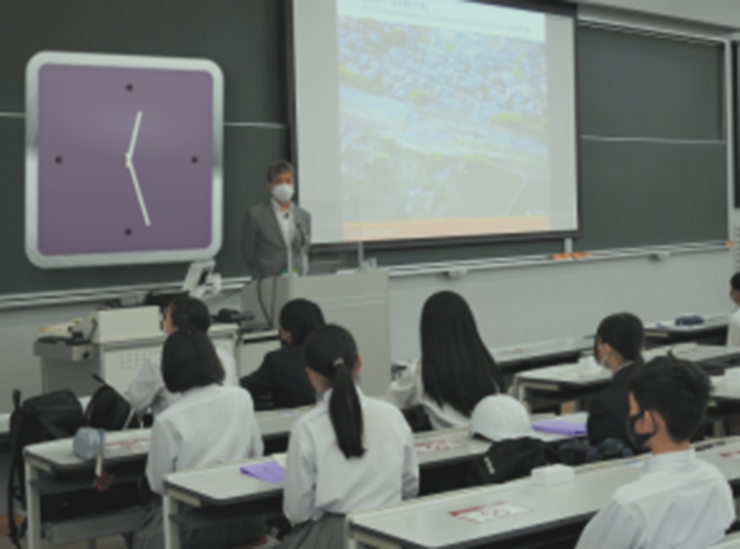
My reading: 12:27
